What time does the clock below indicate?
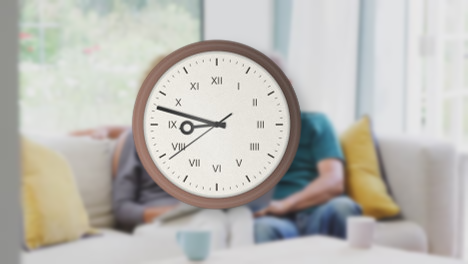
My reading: 8:47:39
